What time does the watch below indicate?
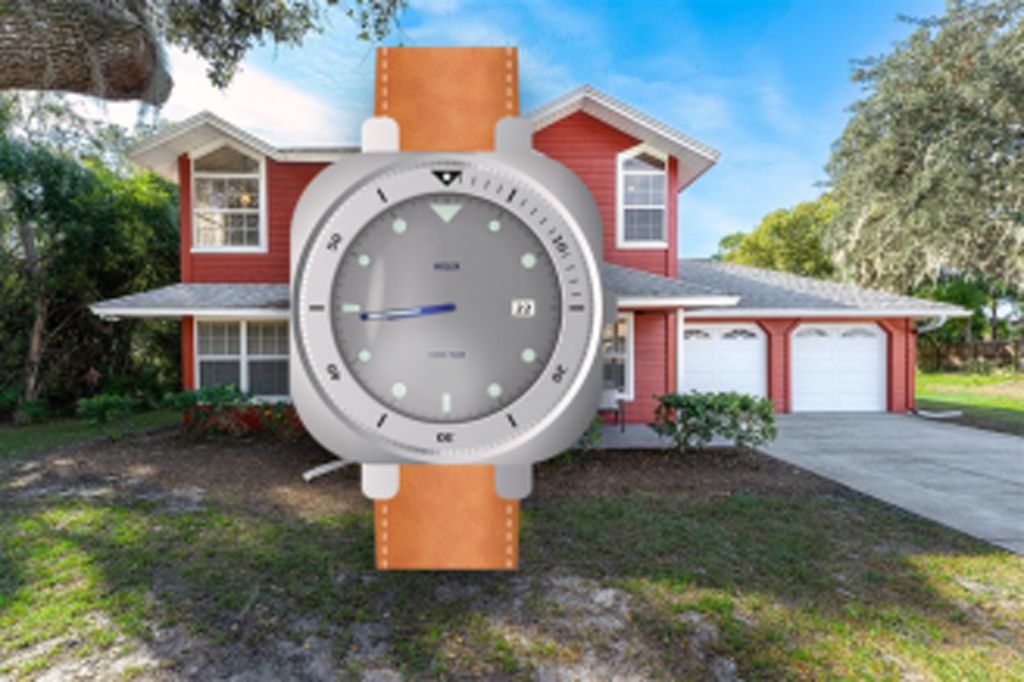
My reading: 8:44
